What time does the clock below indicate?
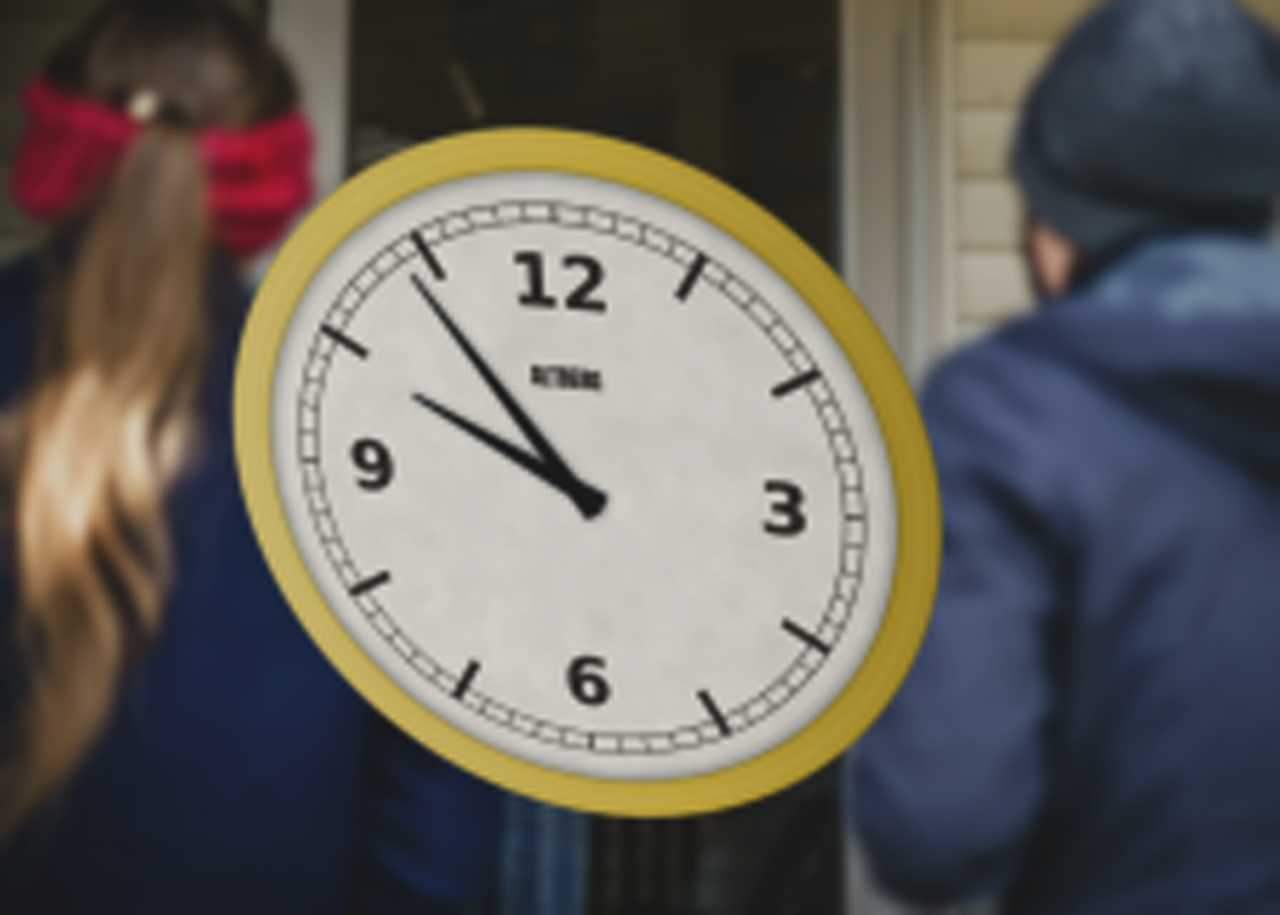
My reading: 9:54
